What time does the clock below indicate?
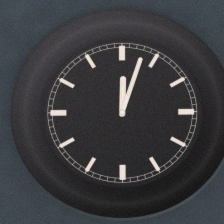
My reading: 12:03
